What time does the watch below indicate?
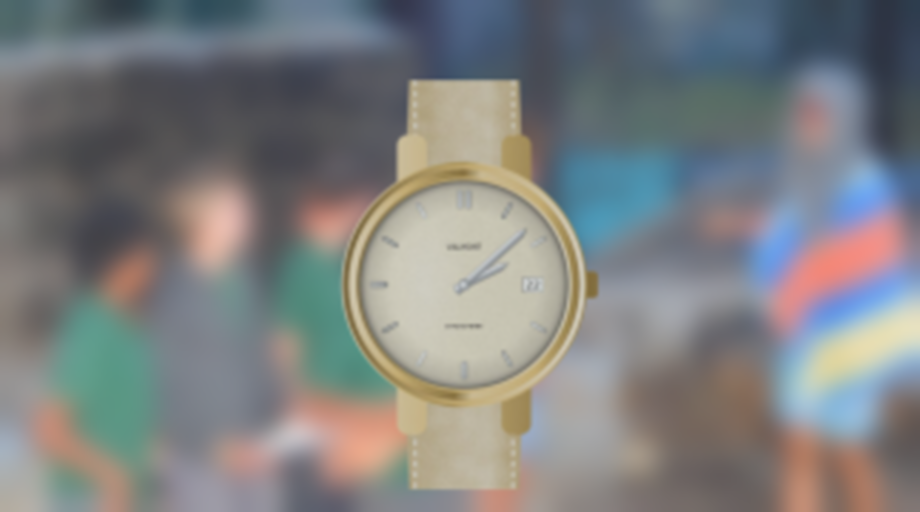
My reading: 2:08
